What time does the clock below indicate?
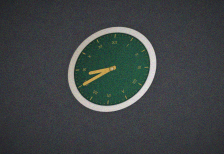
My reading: 8:40
